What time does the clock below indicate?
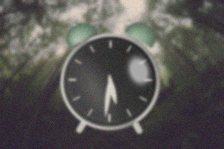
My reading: 5:31
